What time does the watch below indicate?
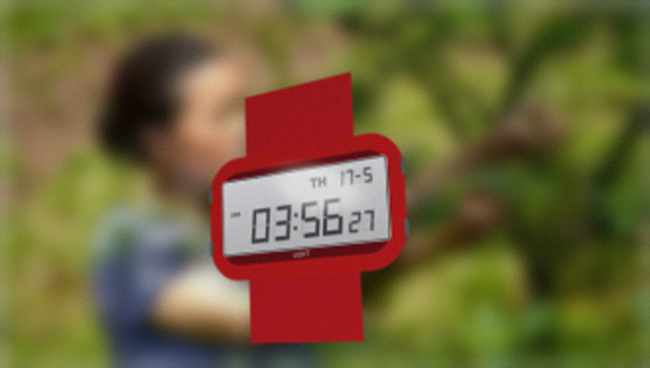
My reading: 3:56:27
